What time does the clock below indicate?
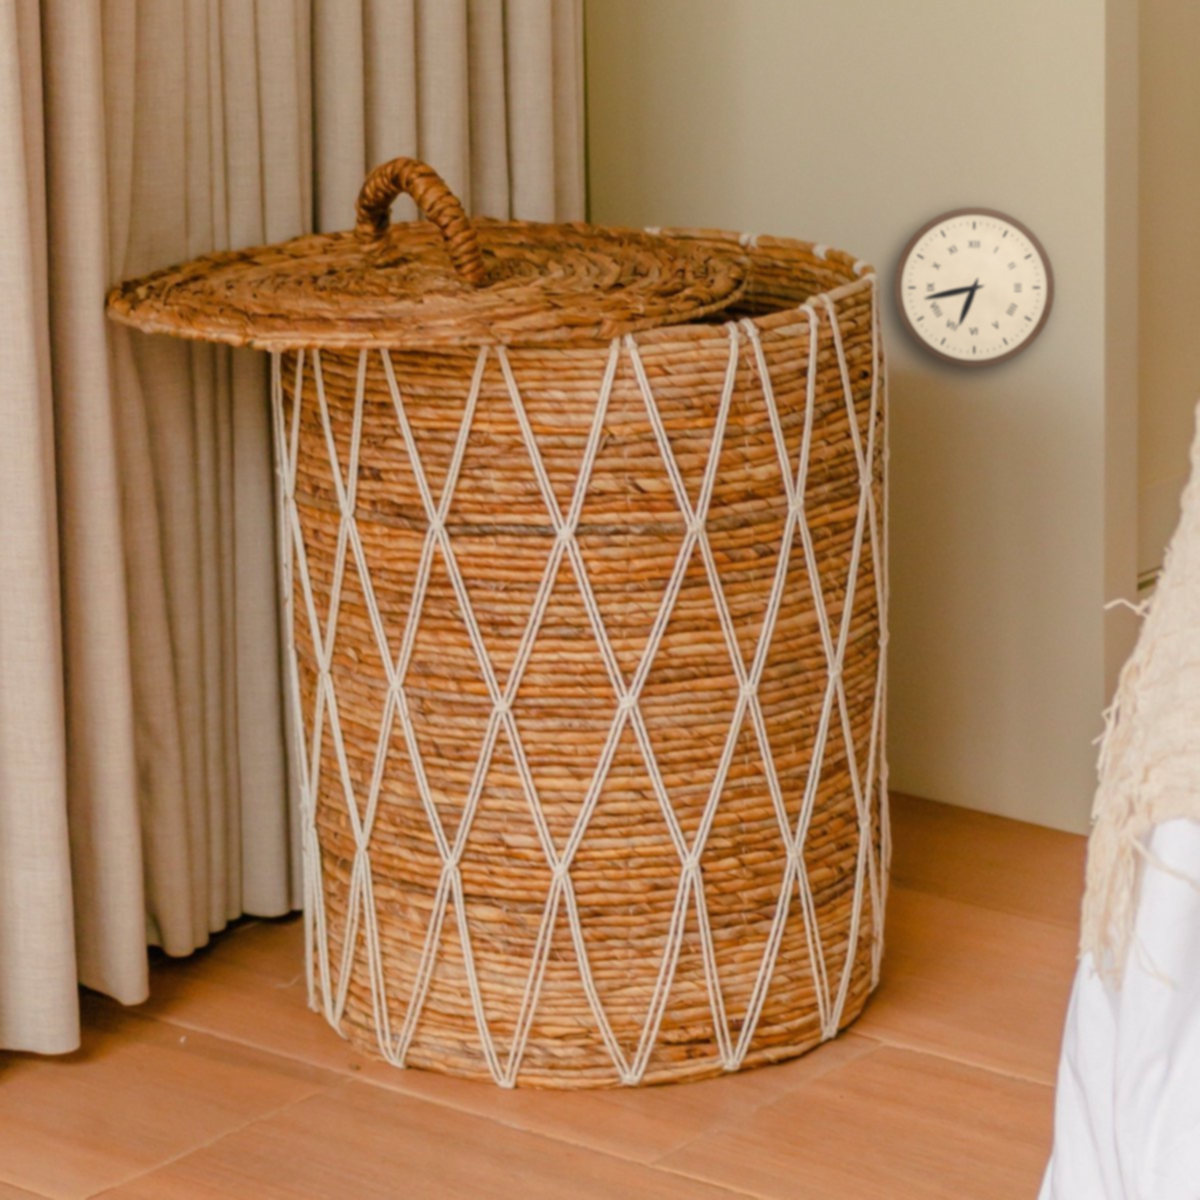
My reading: 6:43
